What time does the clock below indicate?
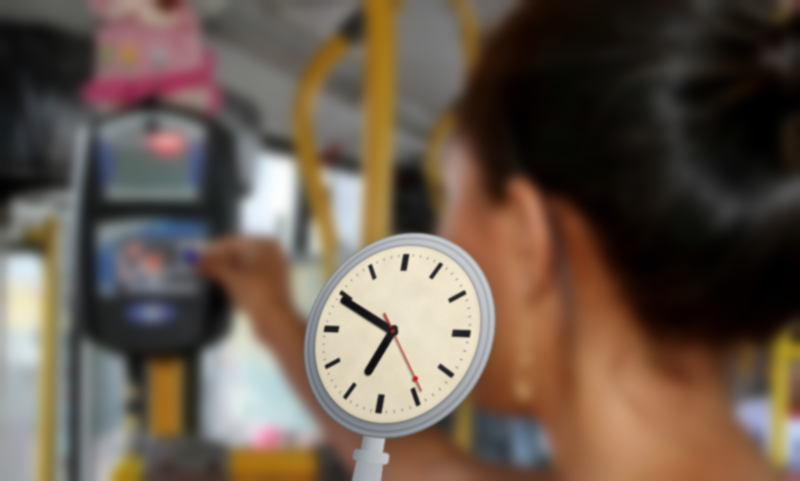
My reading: 6:49:24
